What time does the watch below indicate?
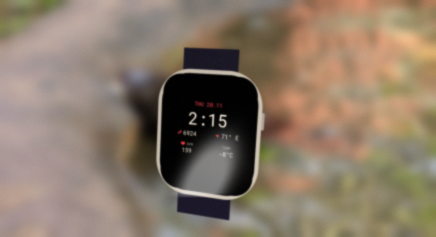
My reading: 2:15
